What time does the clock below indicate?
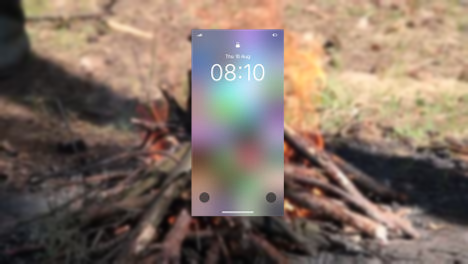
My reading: 8:10
